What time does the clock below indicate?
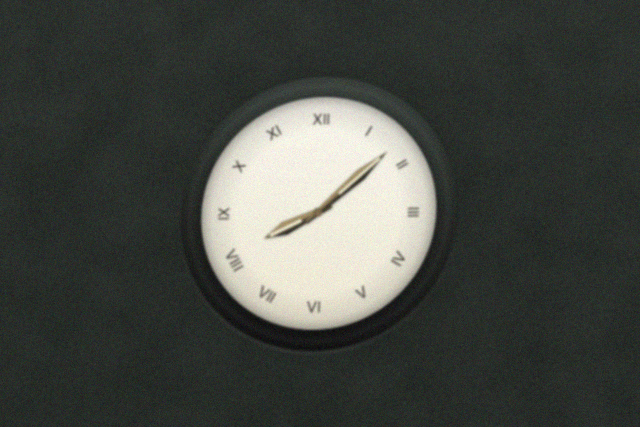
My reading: 8:08
